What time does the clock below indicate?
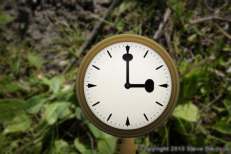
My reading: 3:00
